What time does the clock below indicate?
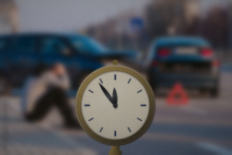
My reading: 11:54
